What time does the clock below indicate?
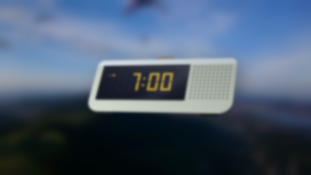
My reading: 7:00
